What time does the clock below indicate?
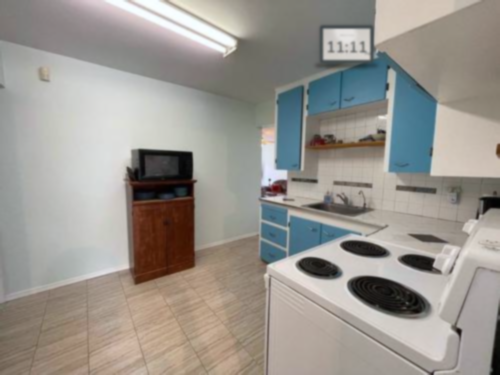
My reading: 11:11
